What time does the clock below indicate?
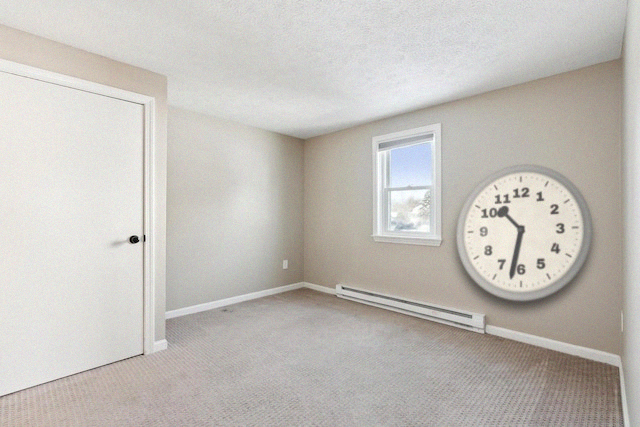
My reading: 10:32
